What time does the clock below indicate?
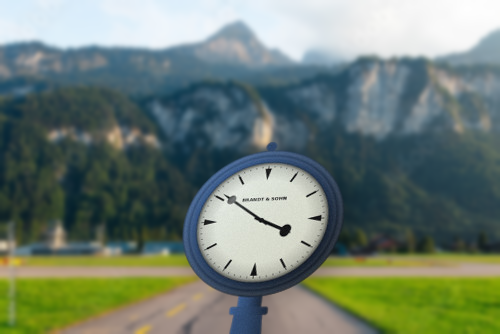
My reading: 3:51
